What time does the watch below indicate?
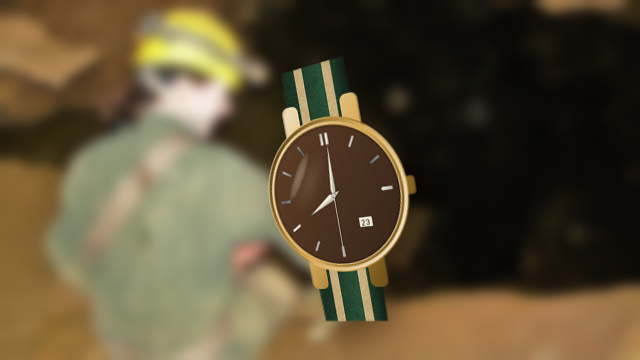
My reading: 8:00:30
